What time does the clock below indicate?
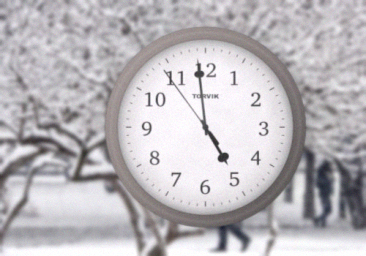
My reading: 4:58:54
